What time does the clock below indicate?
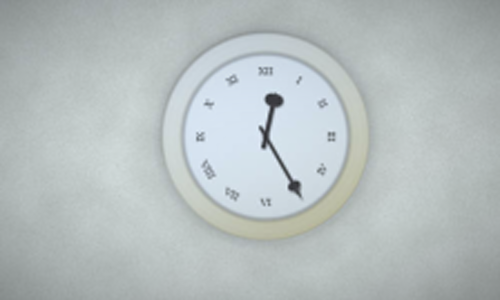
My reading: 12:25
